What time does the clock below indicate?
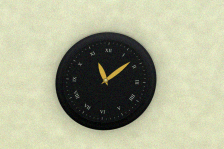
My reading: 11:08
